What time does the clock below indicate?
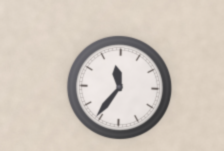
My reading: 11:36
